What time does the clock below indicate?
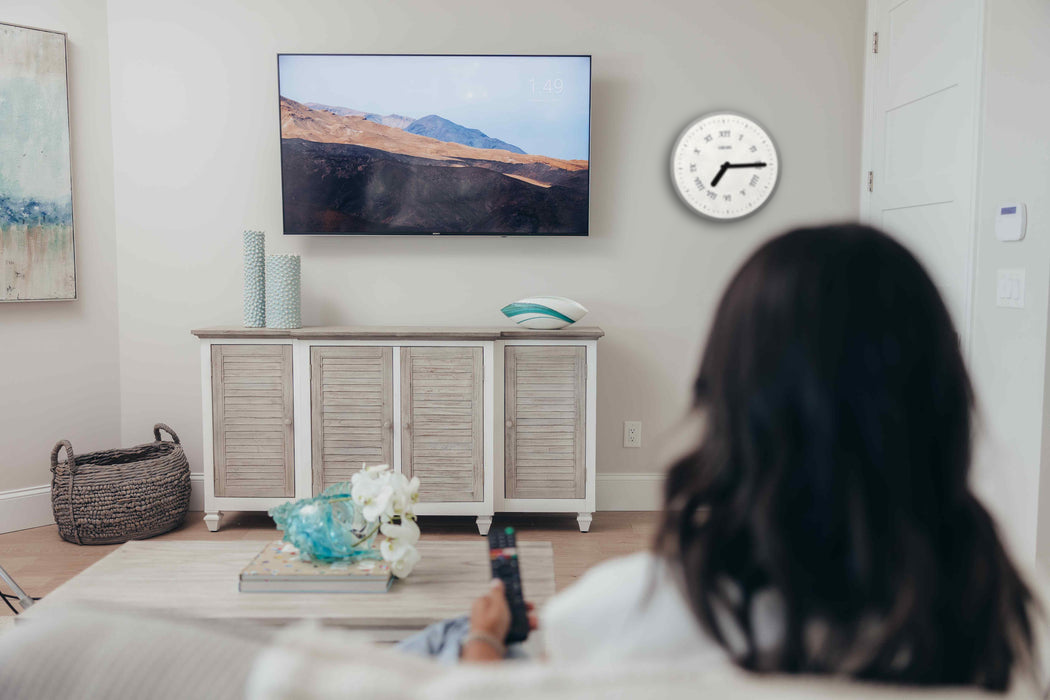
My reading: 7:15
